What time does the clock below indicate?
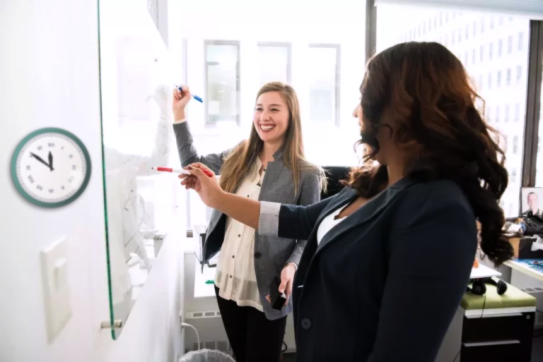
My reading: 11:51
